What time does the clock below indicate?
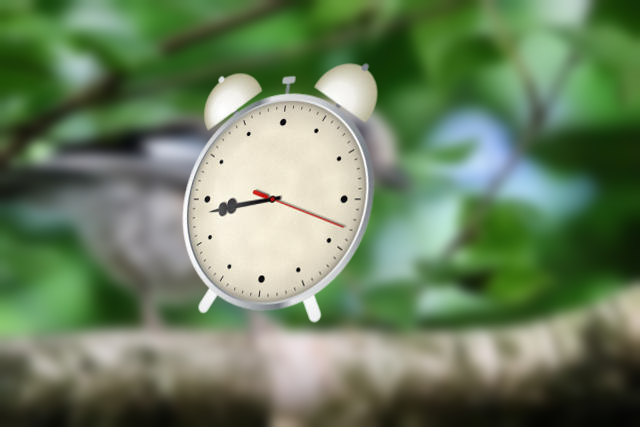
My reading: 8:43:18
